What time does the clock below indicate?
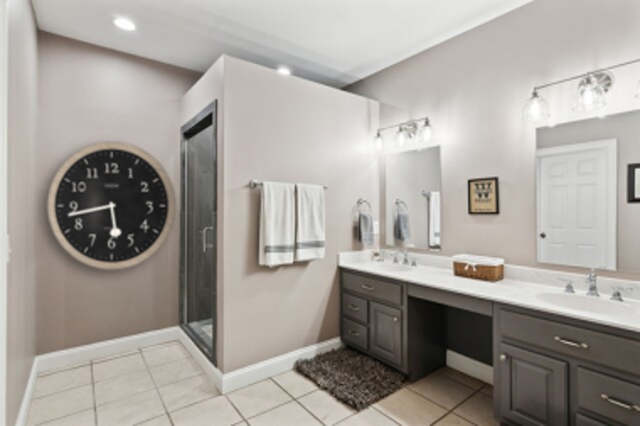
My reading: 5:43
